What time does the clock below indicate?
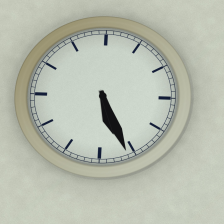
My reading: 5:26
